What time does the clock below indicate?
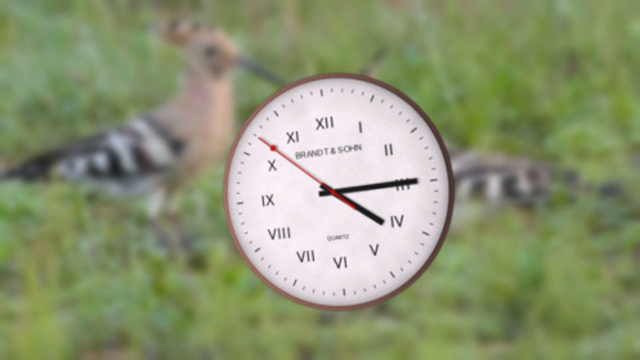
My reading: 4:14:52
